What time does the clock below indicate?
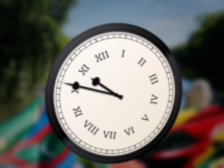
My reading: 10:51
